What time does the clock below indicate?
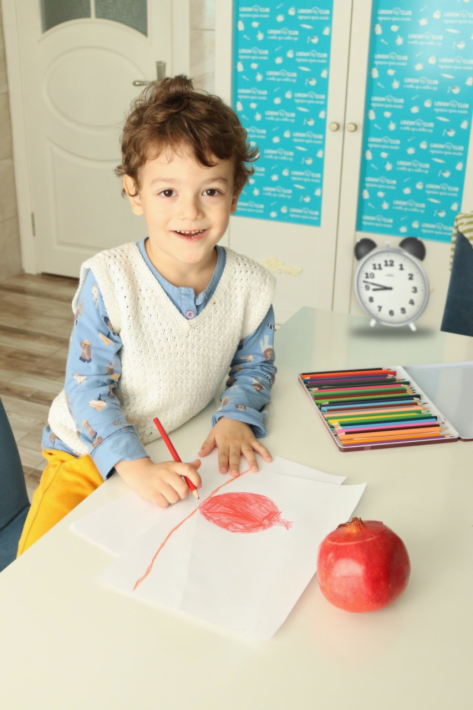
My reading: 8:47
